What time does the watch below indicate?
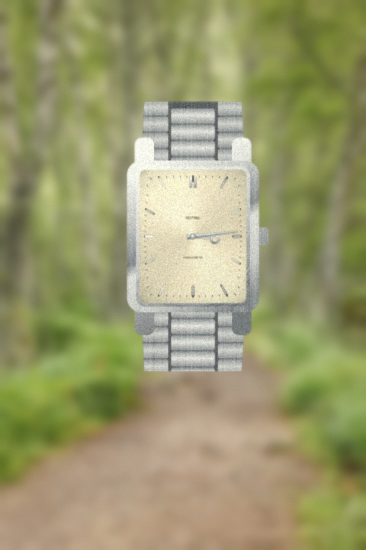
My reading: 3:14
